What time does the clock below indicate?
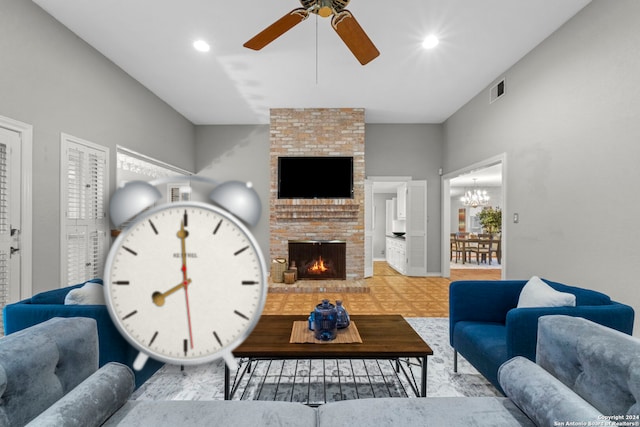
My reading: 7:59:29
